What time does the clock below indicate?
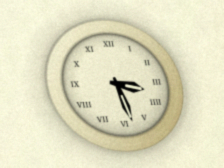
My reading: 3:28
